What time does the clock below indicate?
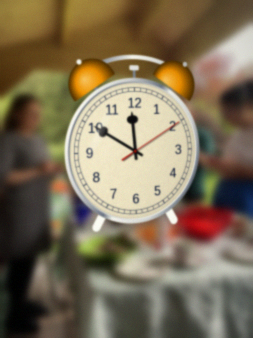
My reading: 11:50:10
